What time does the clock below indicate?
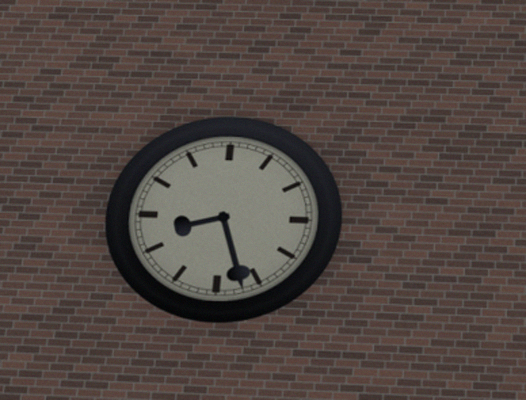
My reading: 8:27
